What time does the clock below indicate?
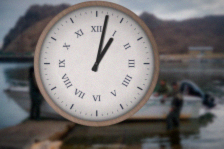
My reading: 1:02
